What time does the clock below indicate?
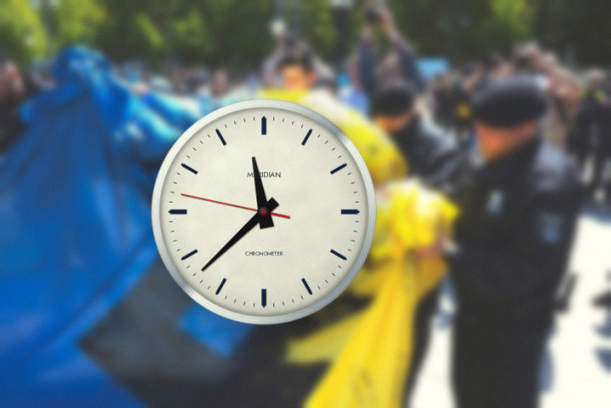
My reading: 11:37:47
